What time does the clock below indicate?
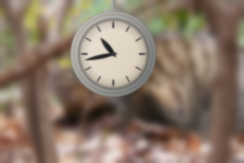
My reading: 10:43
